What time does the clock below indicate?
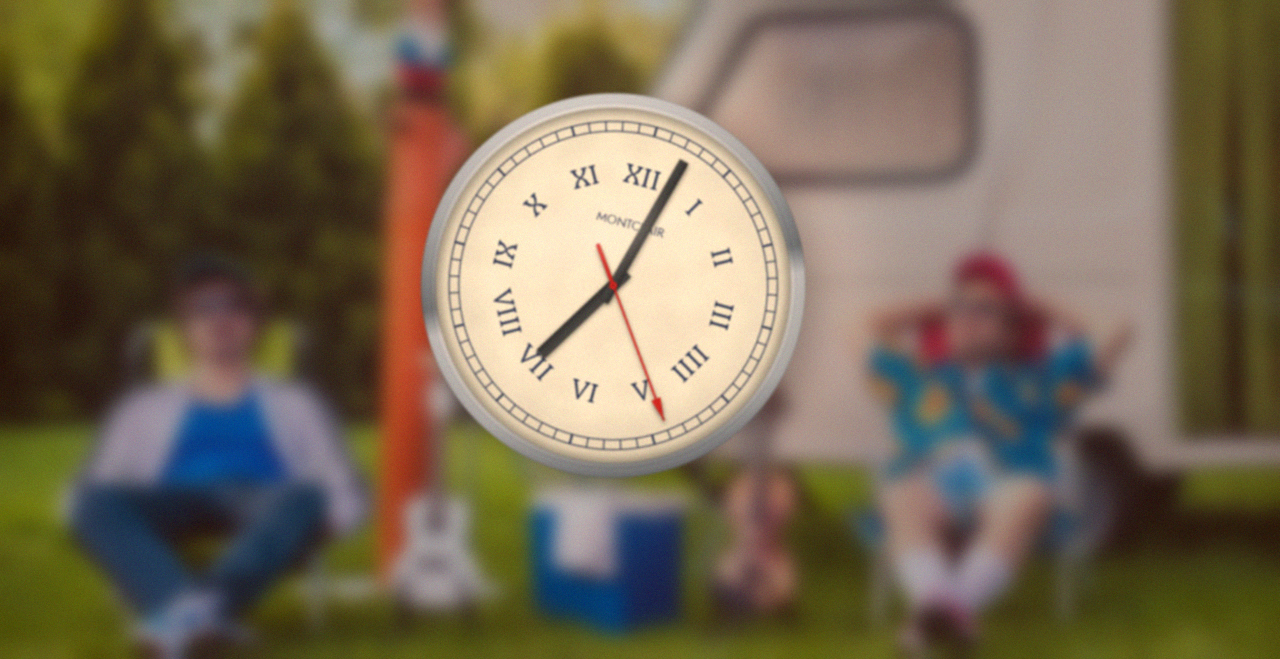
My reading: 7:02:24
